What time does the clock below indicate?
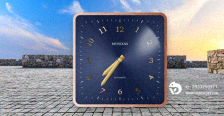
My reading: 7:36
